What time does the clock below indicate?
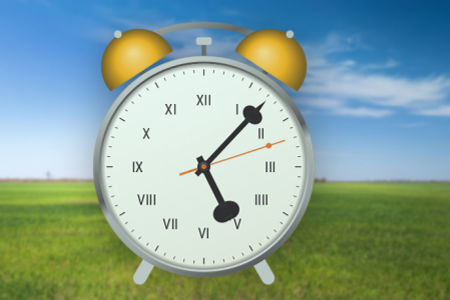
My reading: 5:07:12
